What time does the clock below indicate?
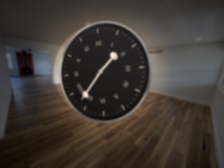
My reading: 1:37
